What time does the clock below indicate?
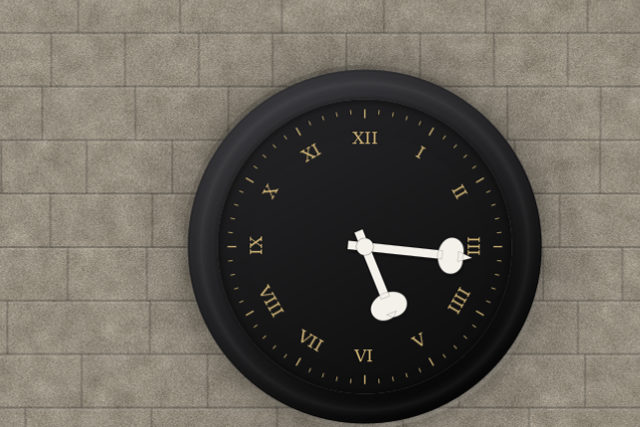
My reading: 5:16
